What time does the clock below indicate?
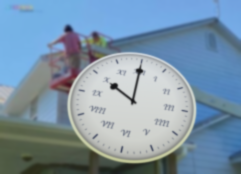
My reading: 10:00
